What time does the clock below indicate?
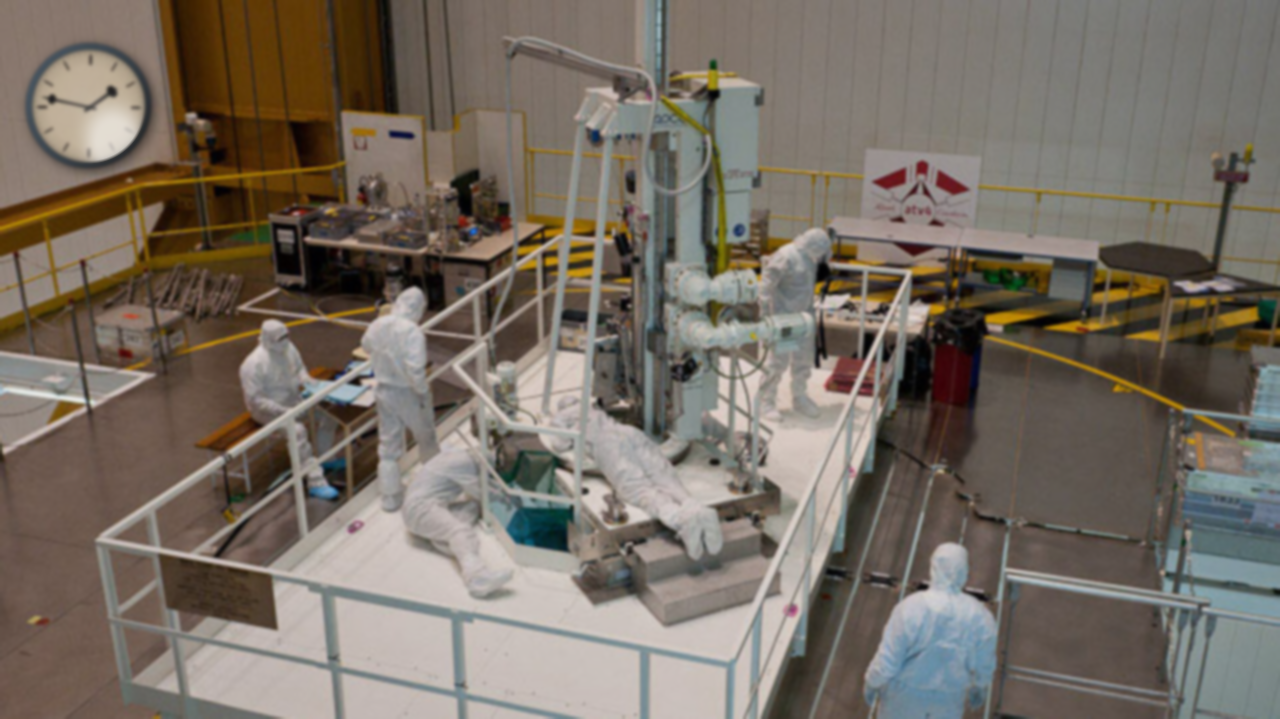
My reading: 1:47
